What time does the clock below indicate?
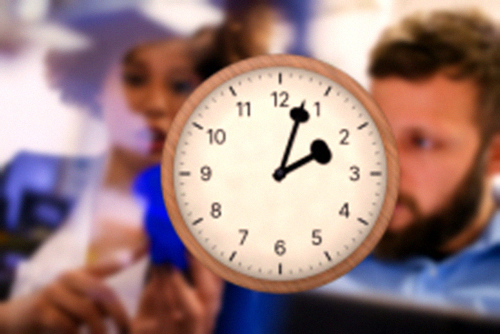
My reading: 2:03
